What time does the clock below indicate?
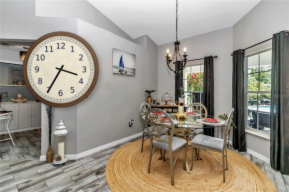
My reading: 3:35
